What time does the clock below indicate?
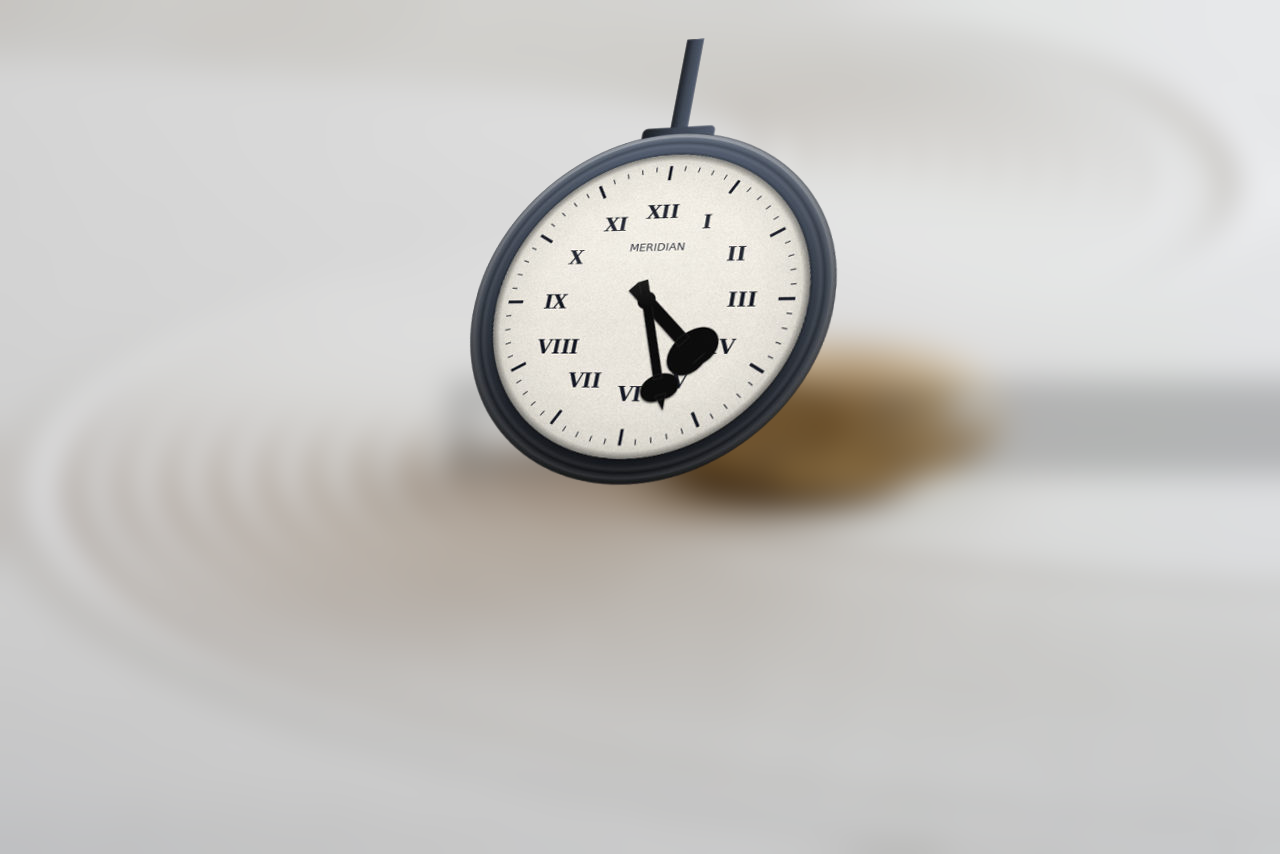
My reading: 4:27
